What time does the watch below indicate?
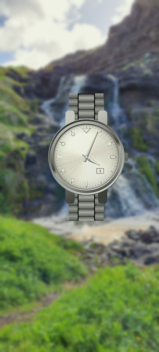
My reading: 4:04
